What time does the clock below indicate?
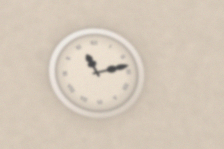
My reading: 11:13
